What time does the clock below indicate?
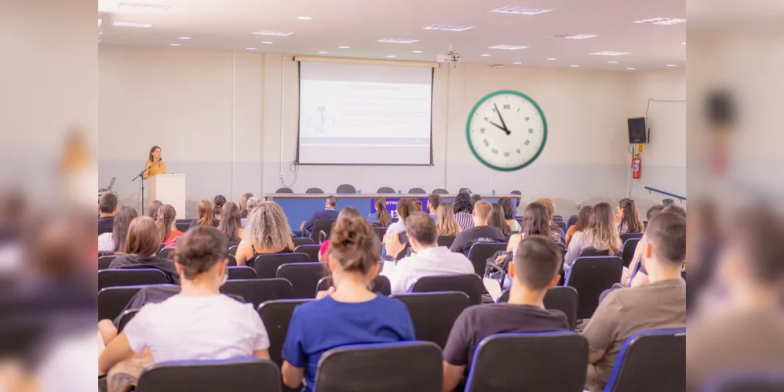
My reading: 9:56
